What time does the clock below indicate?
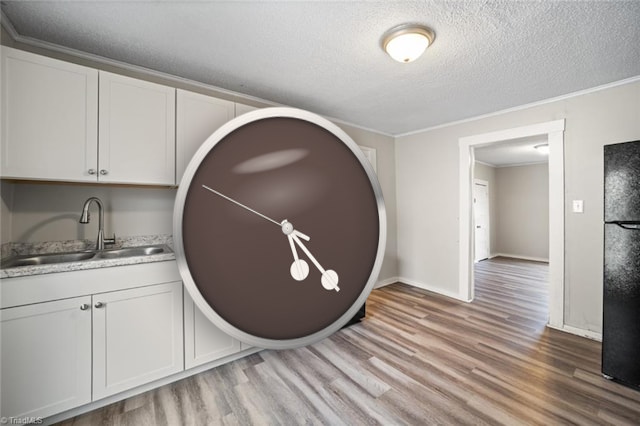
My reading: 5:22:49
